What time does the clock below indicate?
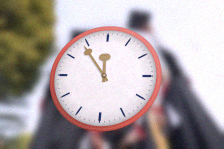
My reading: 11:54
